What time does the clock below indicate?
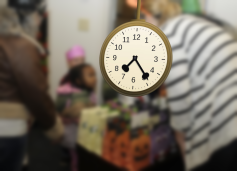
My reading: 7:24
